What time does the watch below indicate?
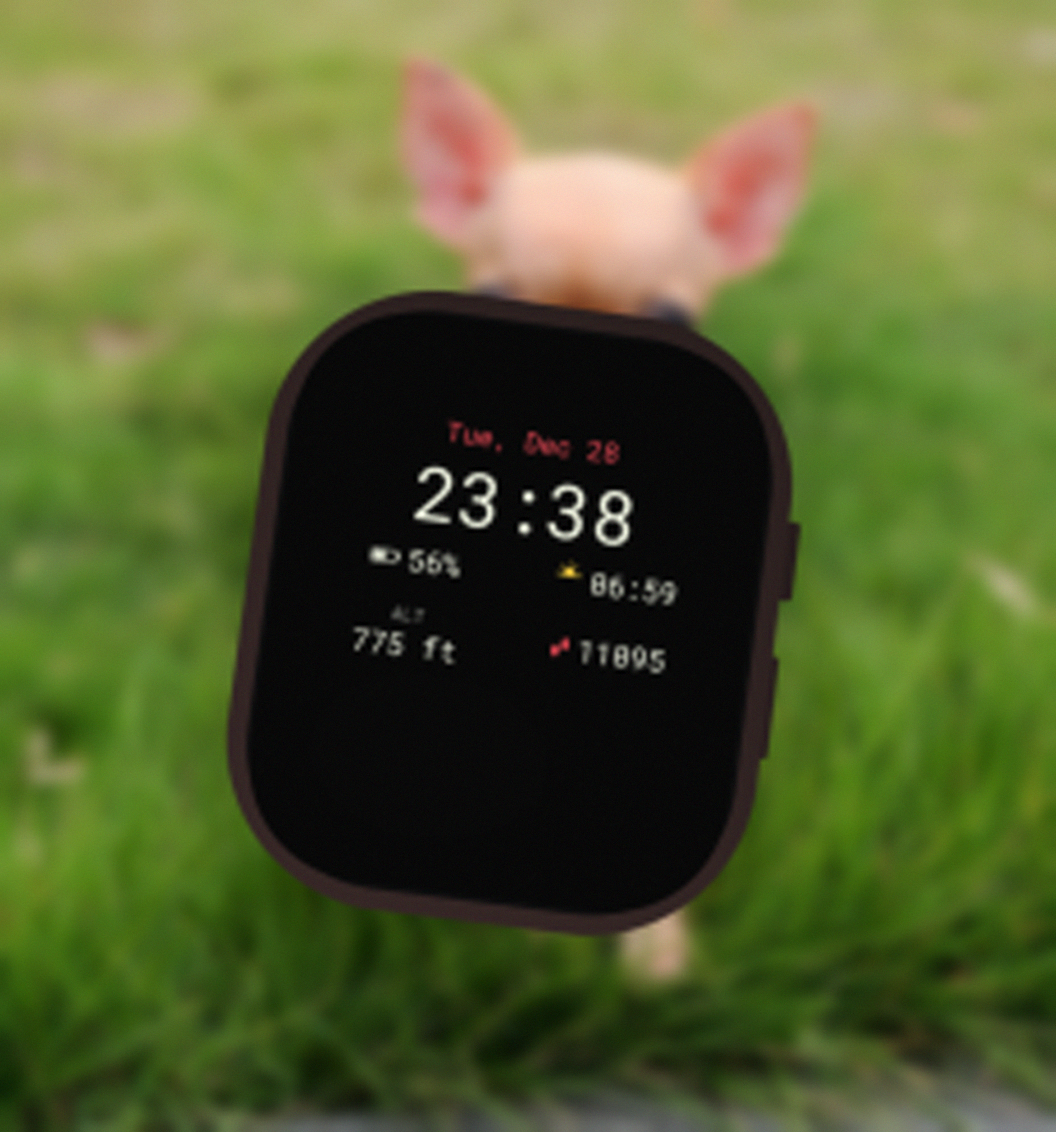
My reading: 23:38
